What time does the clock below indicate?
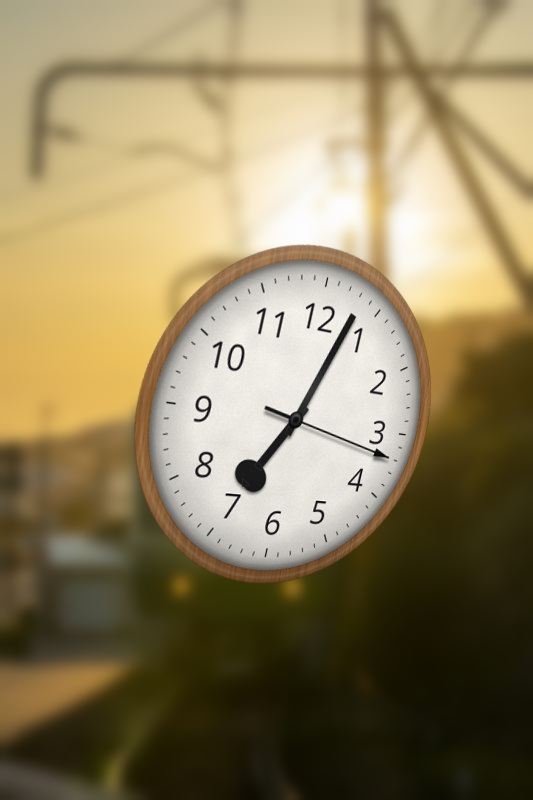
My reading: 7:03:17
